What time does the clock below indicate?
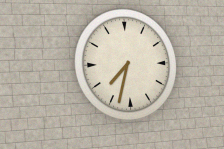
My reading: 7:33
